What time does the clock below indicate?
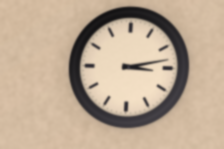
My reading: 3:13
